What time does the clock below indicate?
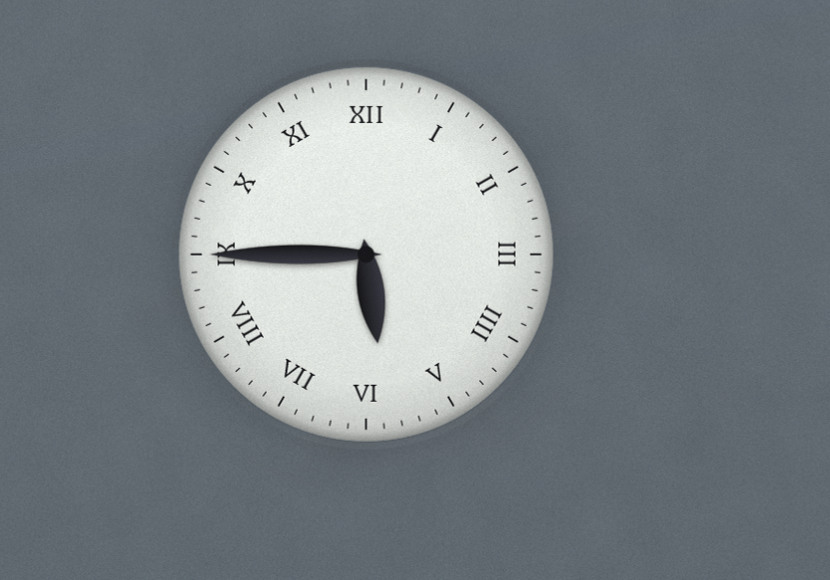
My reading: 5:45
